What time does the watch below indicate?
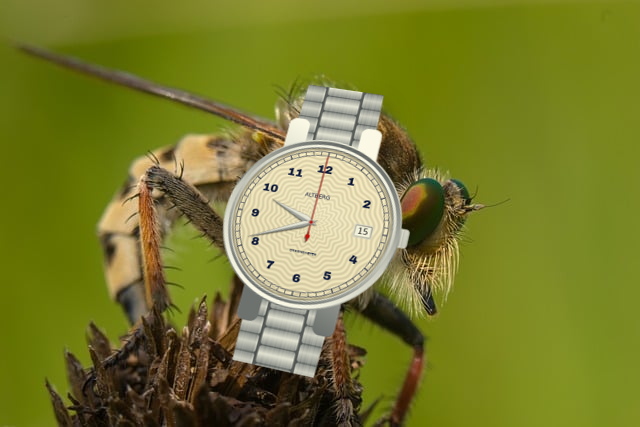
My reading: 9:41:00
